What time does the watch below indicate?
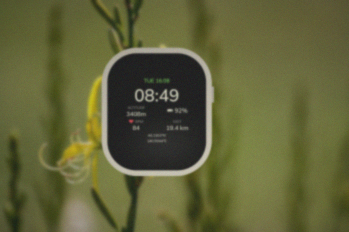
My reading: 8:49
